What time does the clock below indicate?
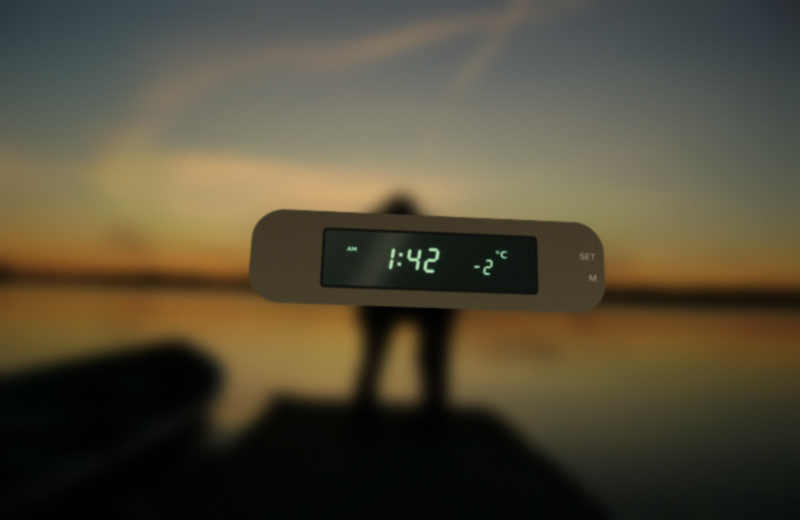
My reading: 1:42
